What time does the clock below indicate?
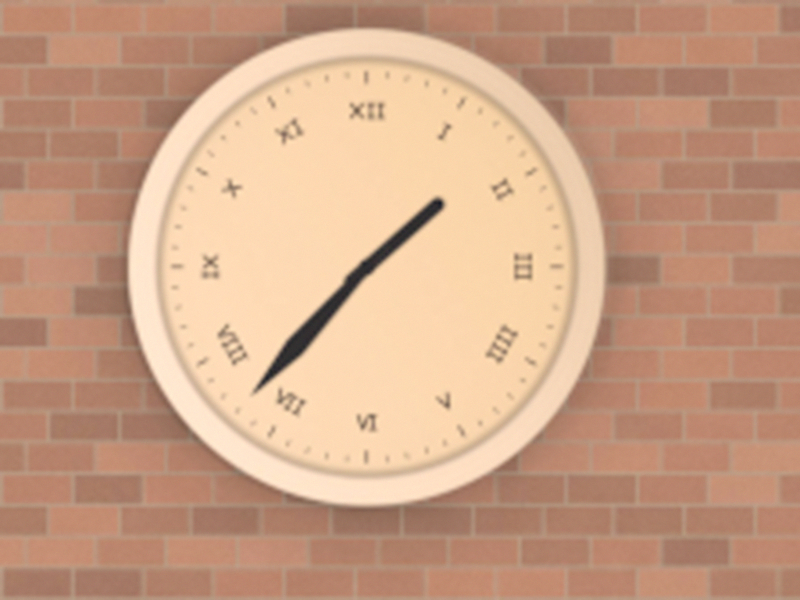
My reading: 1:37
